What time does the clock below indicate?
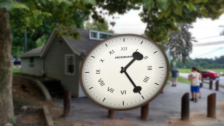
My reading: 1:25
